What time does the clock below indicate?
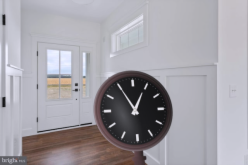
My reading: 12:55
